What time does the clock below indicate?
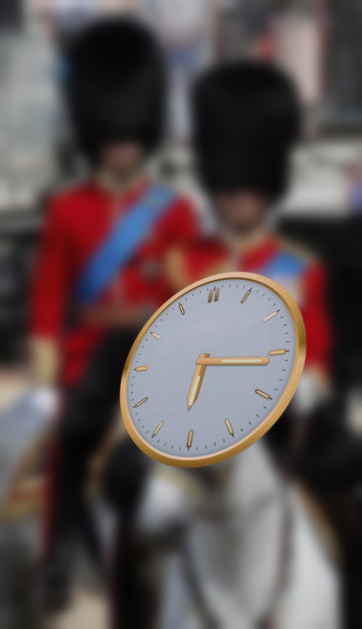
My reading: 6:16
